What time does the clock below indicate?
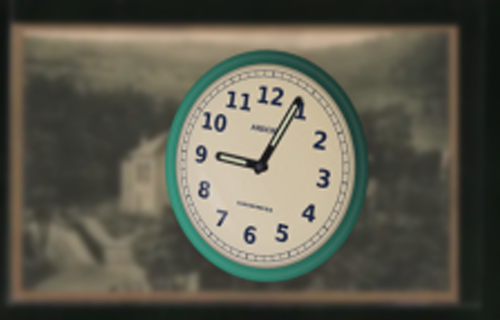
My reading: 9:04
